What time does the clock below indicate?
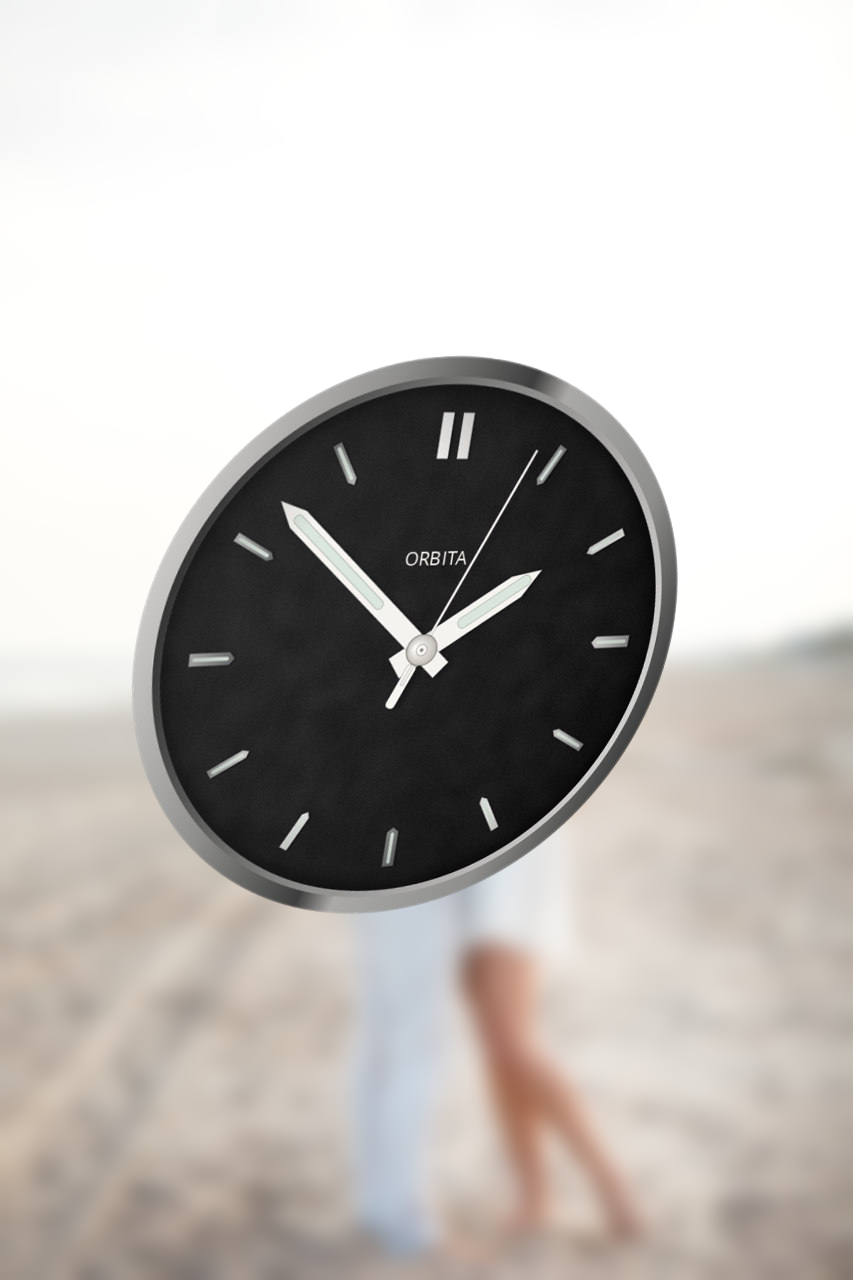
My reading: 1:52:04
